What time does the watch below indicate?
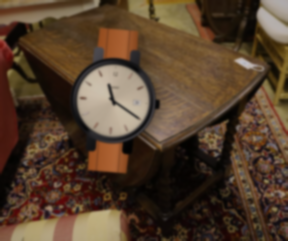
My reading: 11:20
